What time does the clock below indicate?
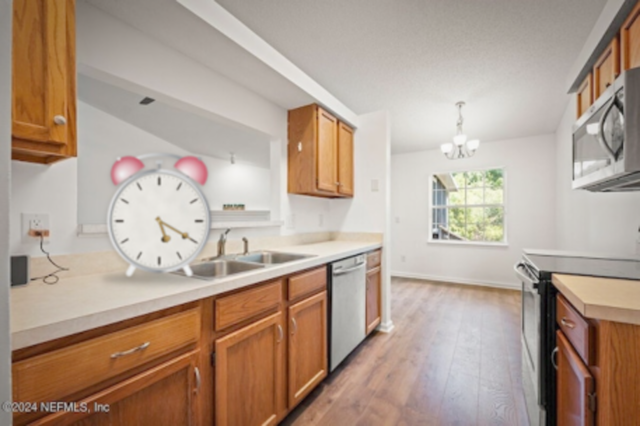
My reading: 5:20
